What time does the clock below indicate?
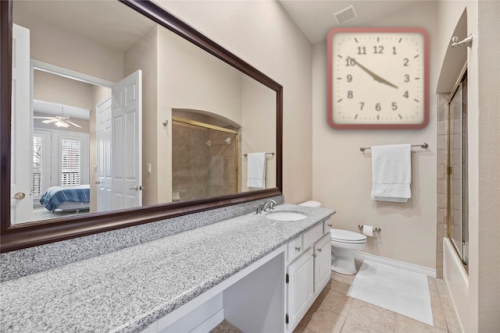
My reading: 3:51
